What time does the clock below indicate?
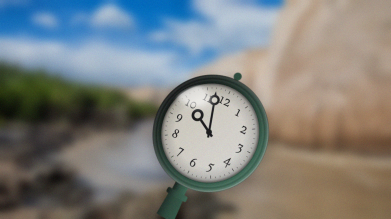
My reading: 9:57
